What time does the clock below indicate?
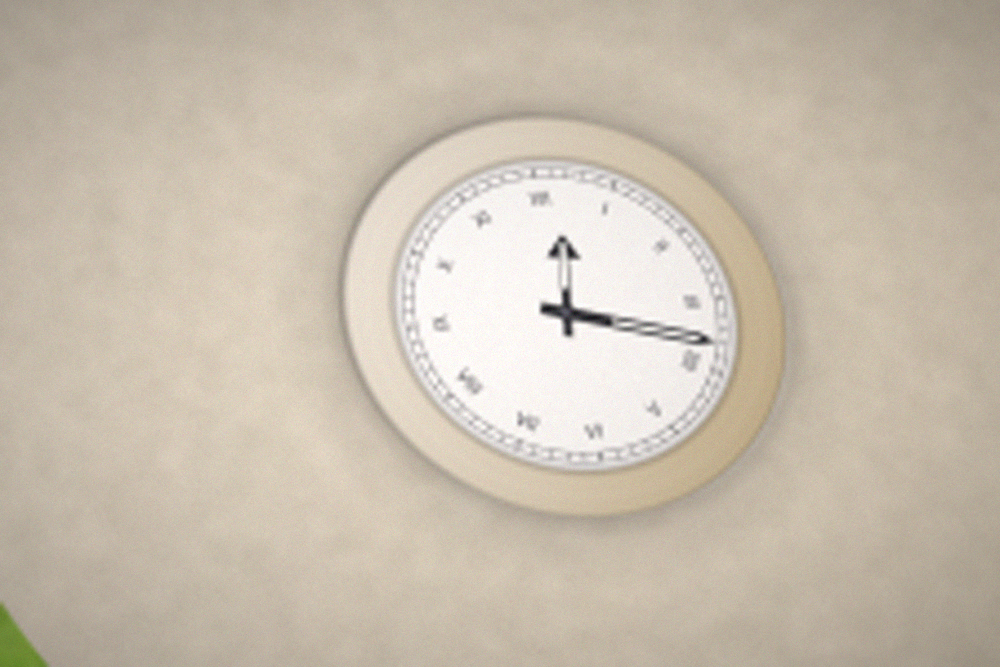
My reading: 12:18
